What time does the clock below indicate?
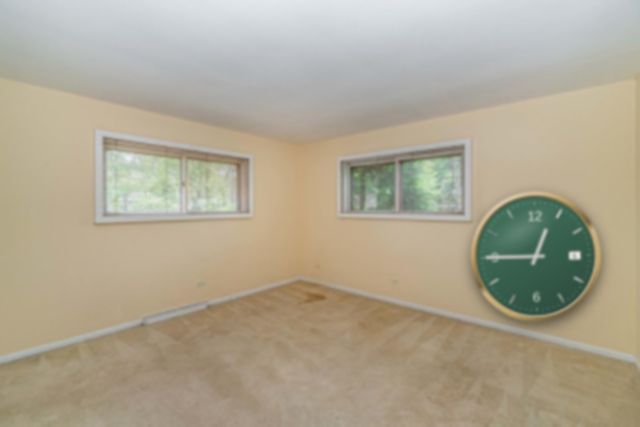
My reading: 12:45
